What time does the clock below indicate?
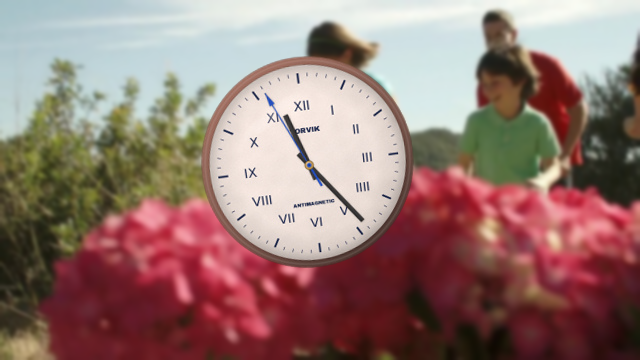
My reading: 11:23:56
